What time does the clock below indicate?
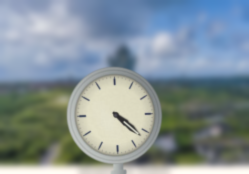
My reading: 4:22
